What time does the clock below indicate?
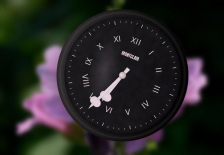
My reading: 6:34
